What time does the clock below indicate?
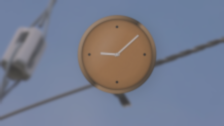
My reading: 9:08
